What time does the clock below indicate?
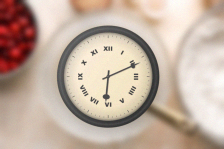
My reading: 6:11
